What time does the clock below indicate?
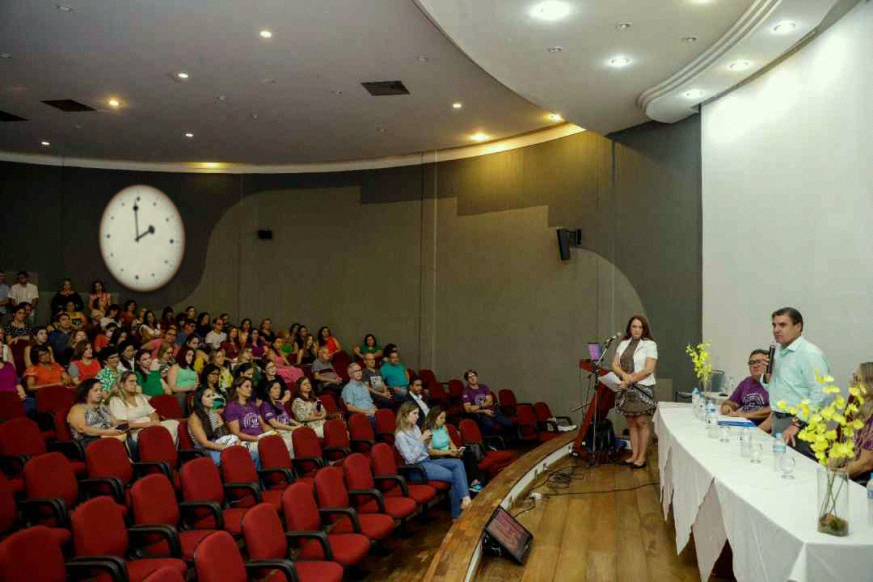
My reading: 1:59
